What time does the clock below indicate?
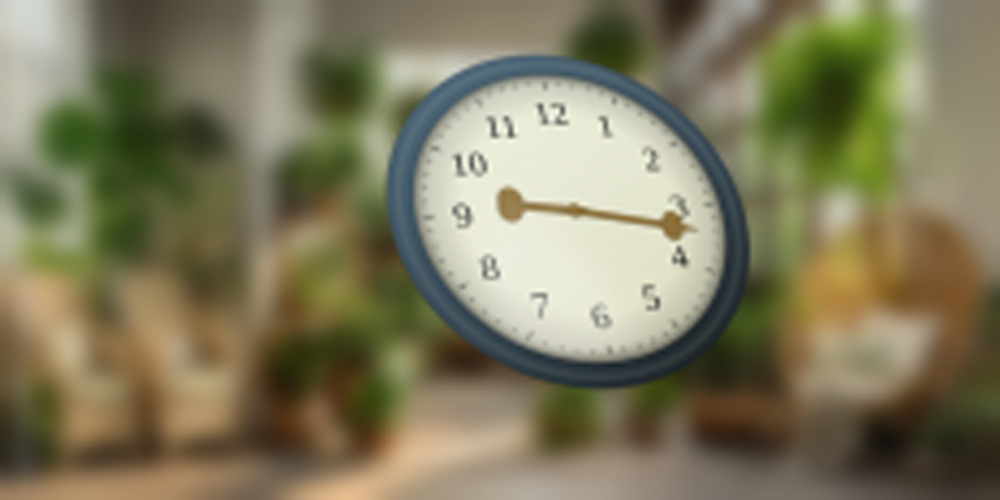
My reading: 9:17
